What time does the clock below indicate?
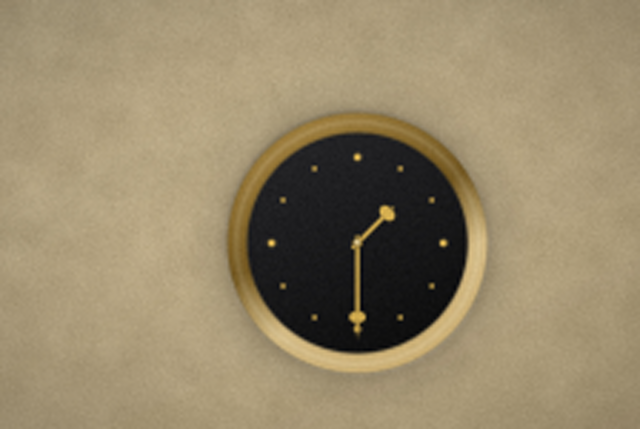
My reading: 1:30
